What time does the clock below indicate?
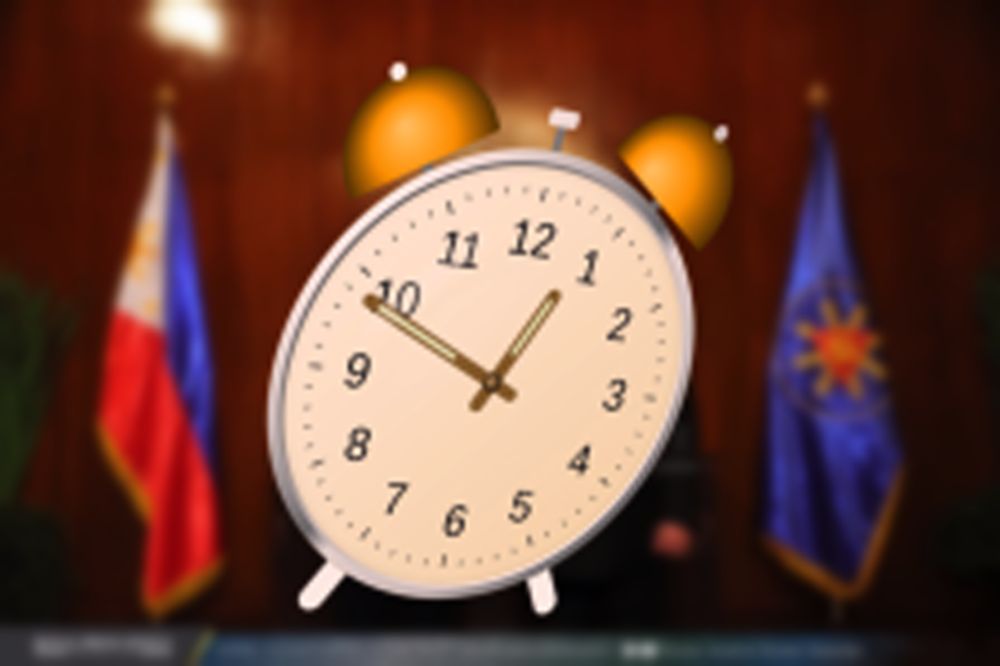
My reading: 12:49
